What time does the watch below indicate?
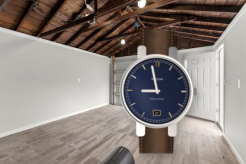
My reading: 8:58
